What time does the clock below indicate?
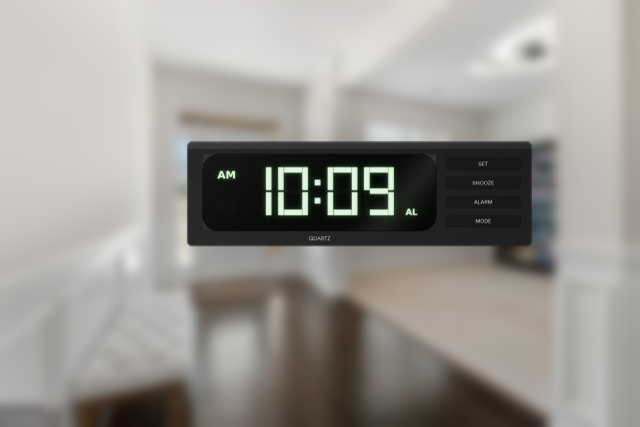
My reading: 10:09
